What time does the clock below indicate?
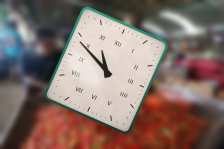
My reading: 10:49
